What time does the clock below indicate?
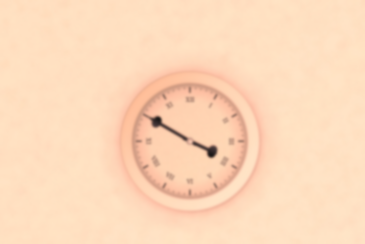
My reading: 3:50
